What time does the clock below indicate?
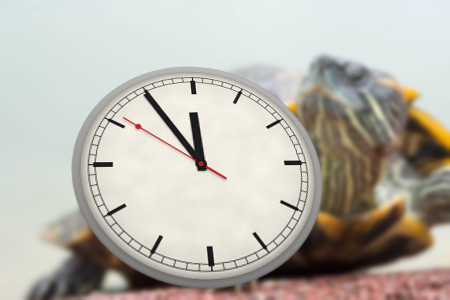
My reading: 11:54:51
